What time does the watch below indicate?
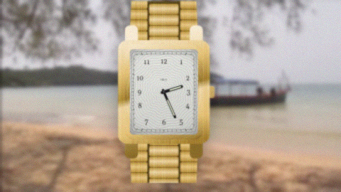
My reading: 2:26
